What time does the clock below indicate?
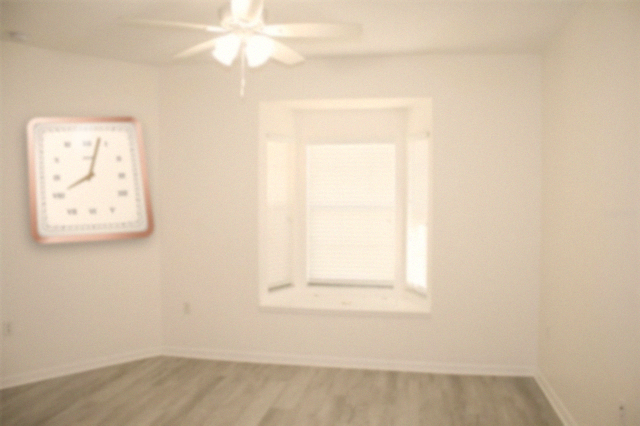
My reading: 8:03
